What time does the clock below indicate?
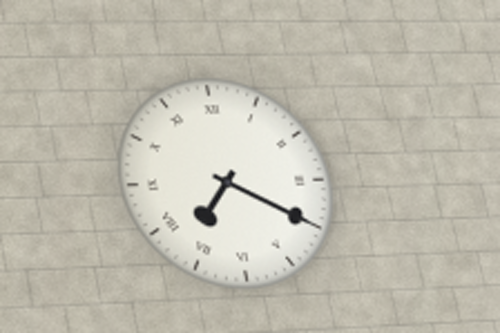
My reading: 7:20
